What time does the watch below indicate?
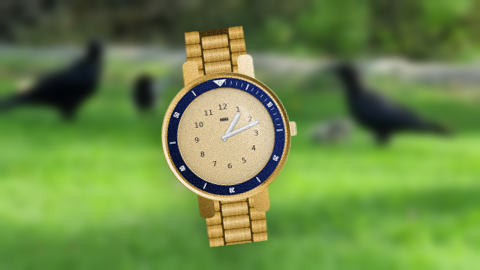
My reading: 1:12
